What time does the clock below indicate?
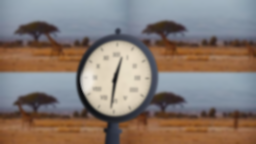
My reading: 12:31
